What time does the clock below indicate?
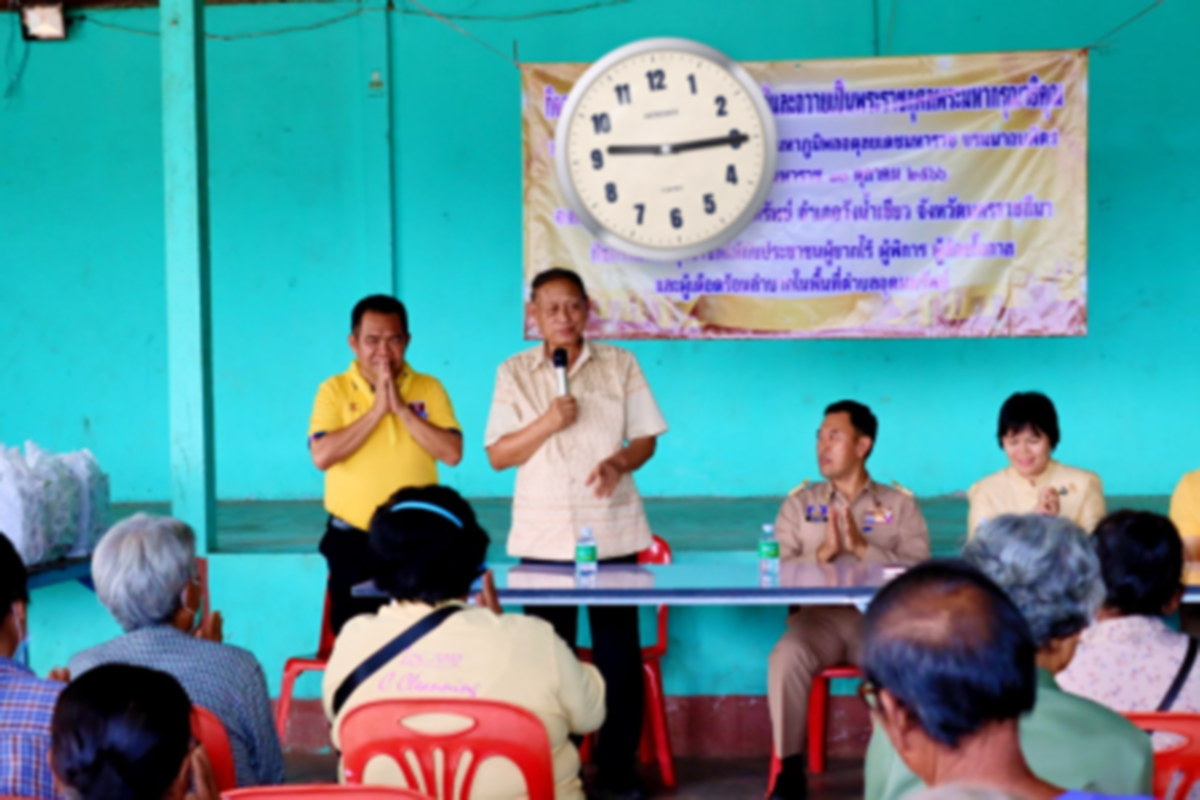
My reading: 9:15
